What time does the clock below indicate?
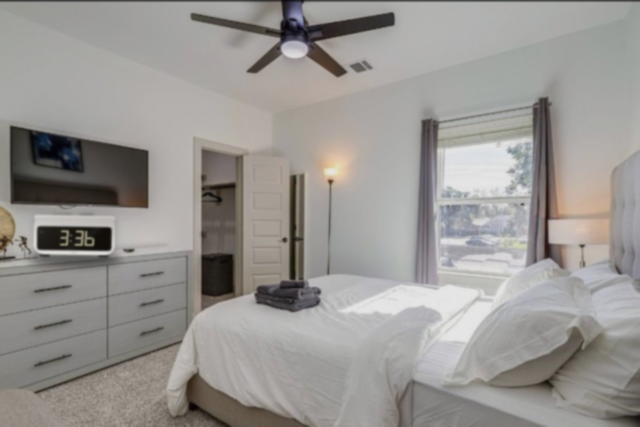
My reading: 3:36
